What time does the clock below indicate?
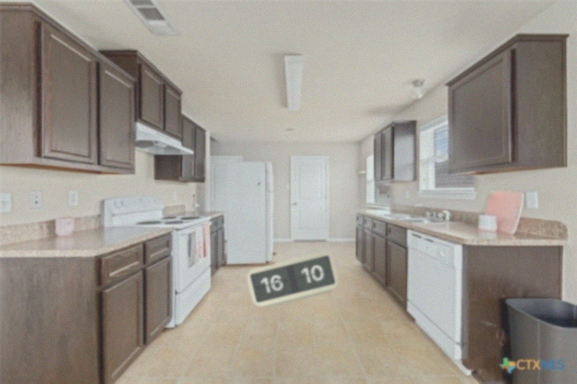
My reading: 16:10
